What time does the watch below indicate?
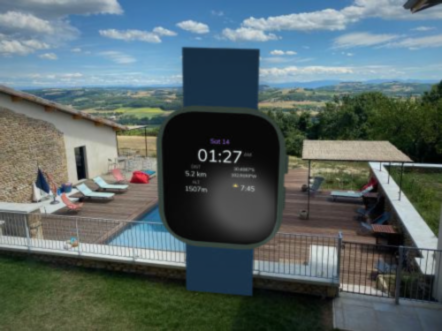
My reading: 1:27
